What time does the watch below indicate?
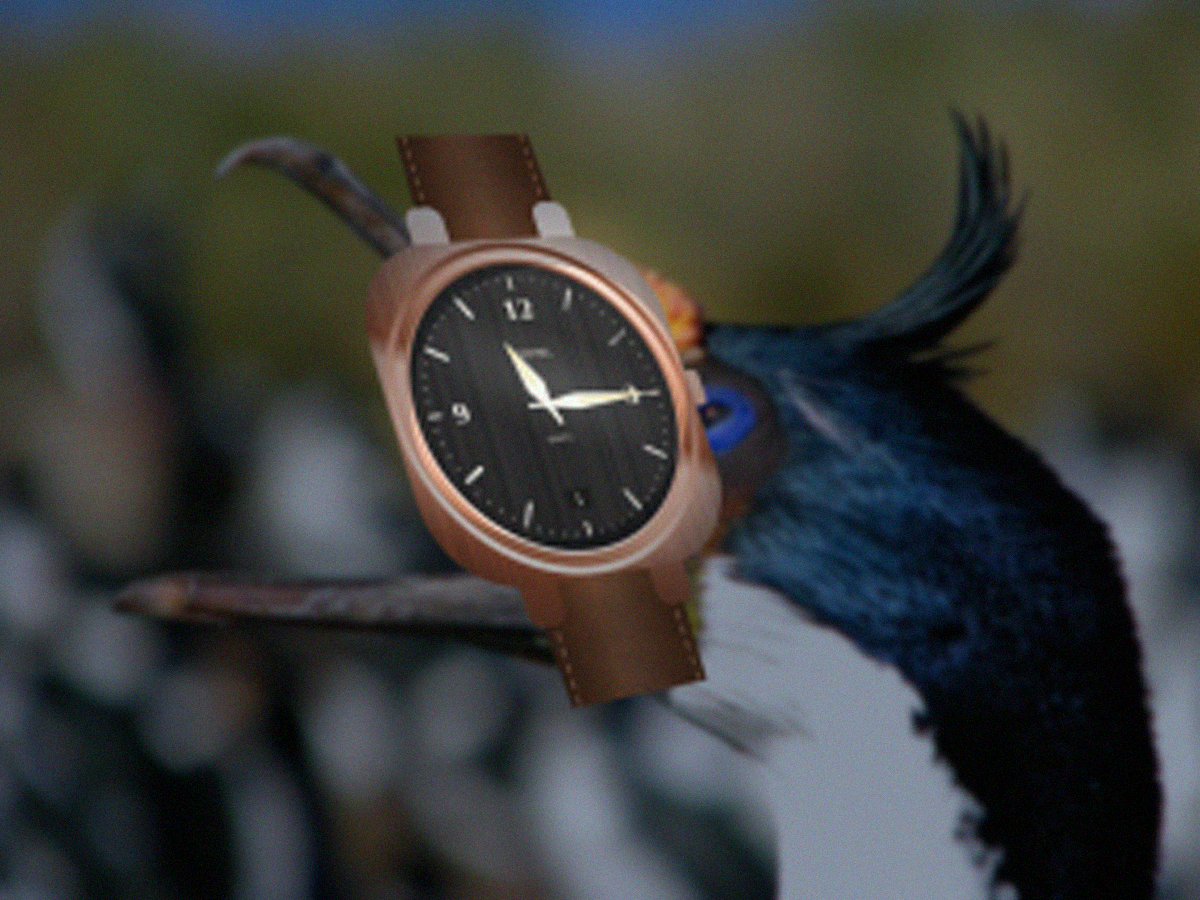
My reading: 11:15
